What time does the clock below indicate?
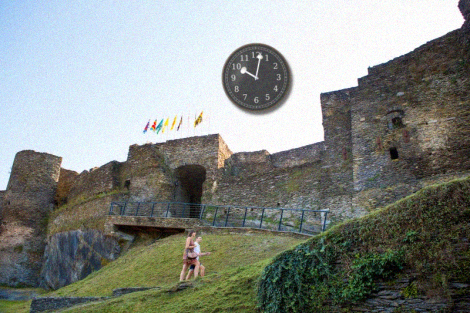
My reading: 10:02
